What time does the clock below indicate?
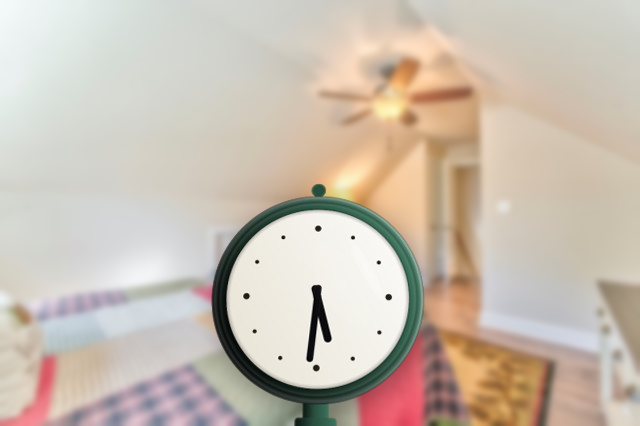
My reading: 5:31
